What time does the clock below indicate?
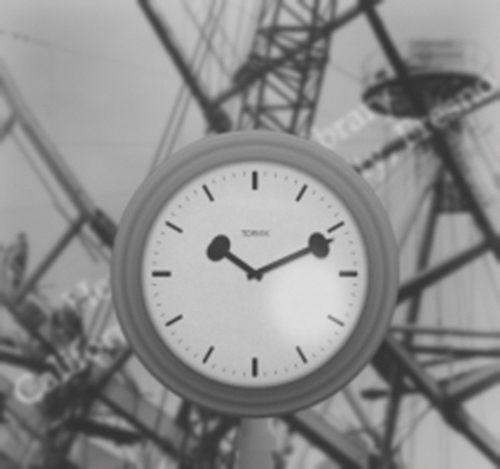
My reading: 10:11
